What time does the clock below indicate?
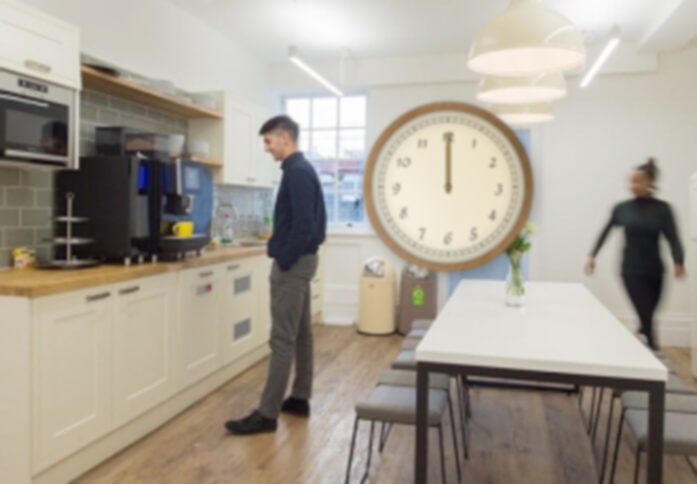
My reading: 12:00
